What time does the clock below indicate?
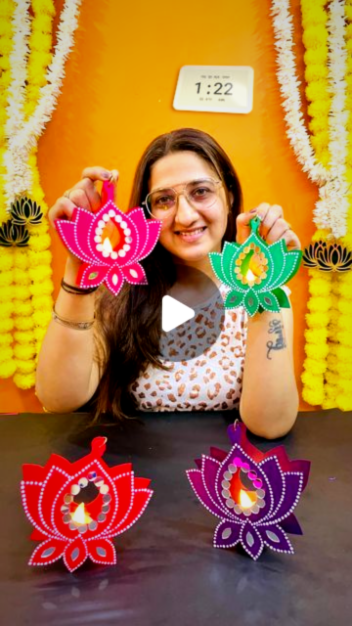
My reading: 1:22
